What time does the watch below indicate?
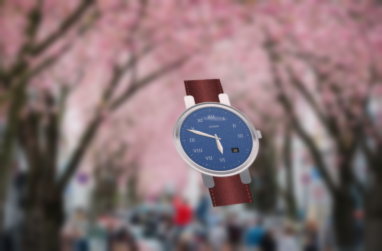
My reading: 5:49
